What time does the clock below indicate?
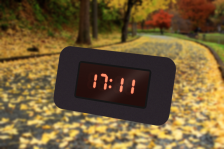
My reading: 17:11
